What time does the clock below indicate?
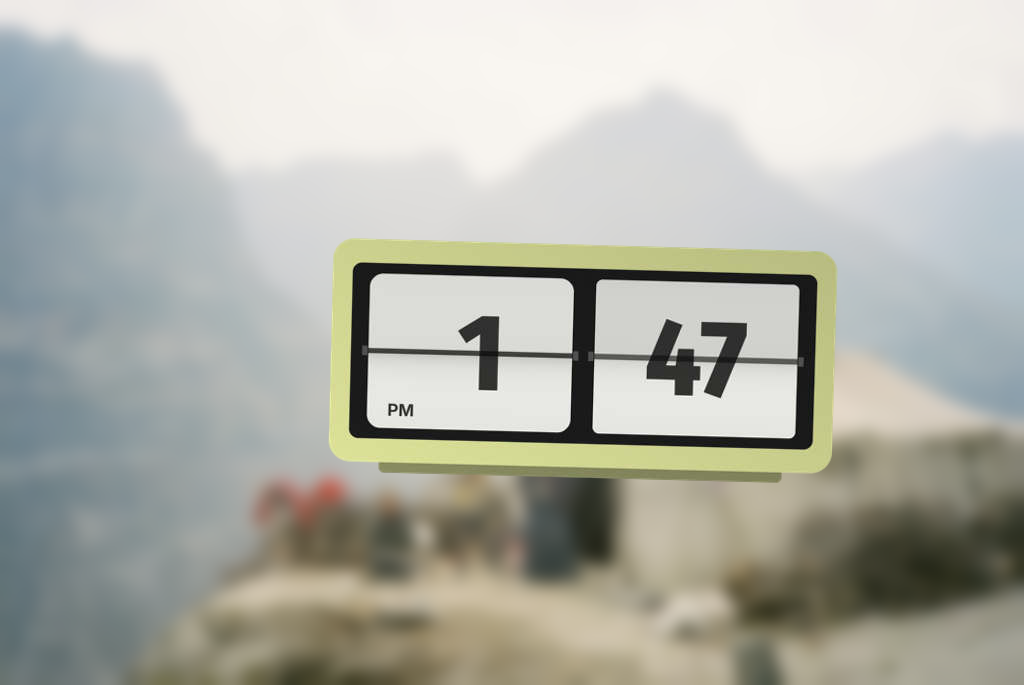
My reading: 1:47
